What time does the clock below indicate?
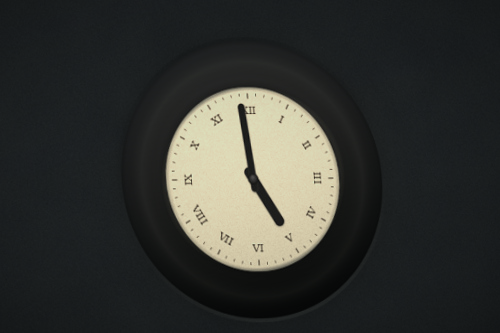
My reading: 4:59
